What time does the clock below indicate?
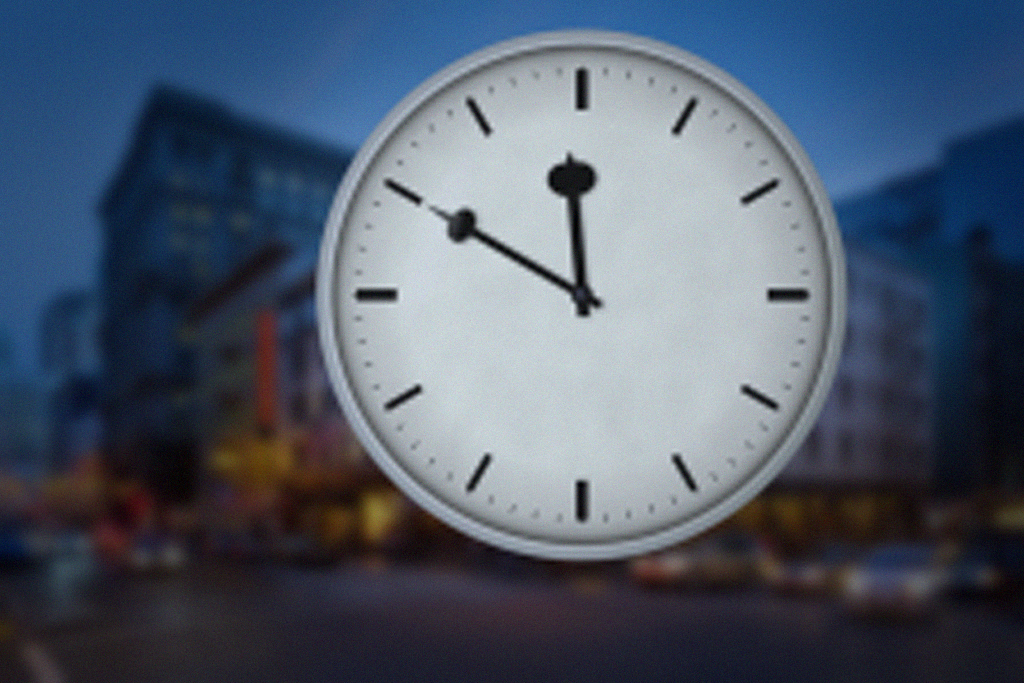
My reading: 11:50
